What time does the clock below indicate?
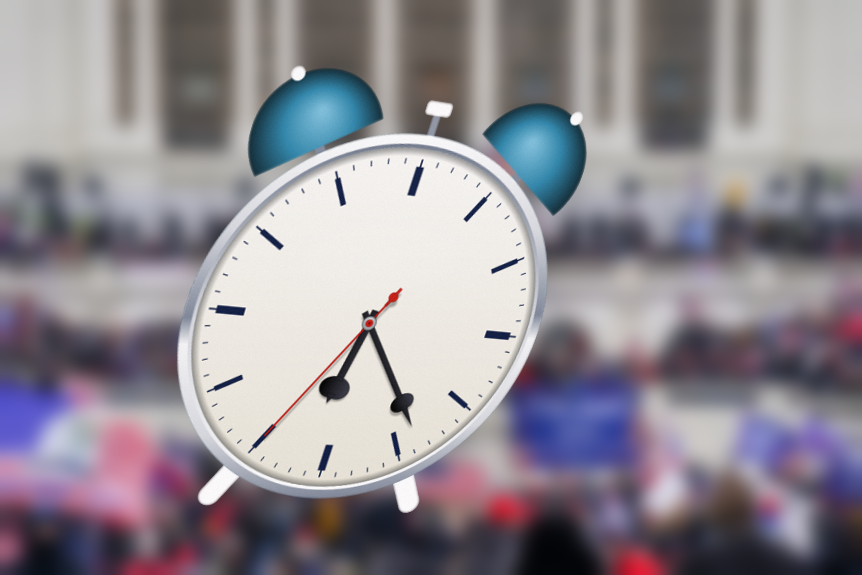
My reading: 6:23:35
